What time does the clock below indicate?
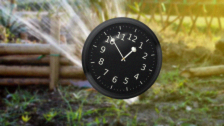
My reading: 12:51
